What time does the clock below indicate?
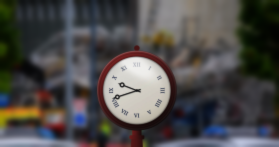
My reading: 9:42
